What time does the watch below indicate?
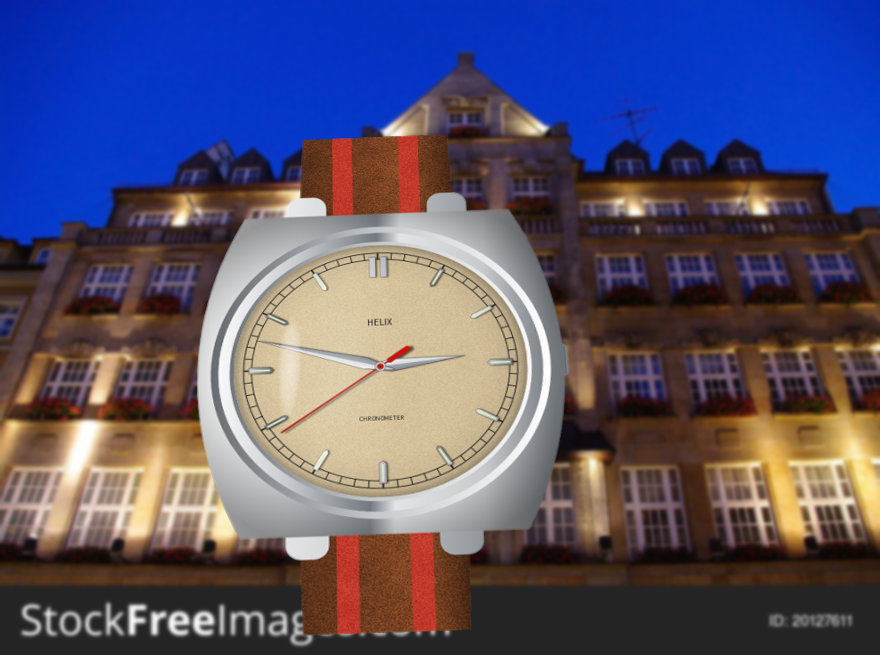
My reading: 2:47:39
